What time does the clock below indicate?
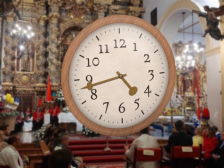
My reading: 4:43
